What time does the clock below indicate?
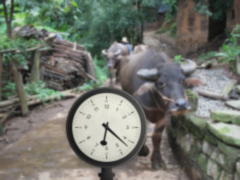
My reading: 6:22
